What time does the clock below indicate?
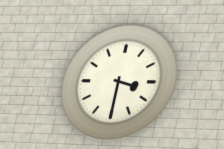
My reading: 3:30
